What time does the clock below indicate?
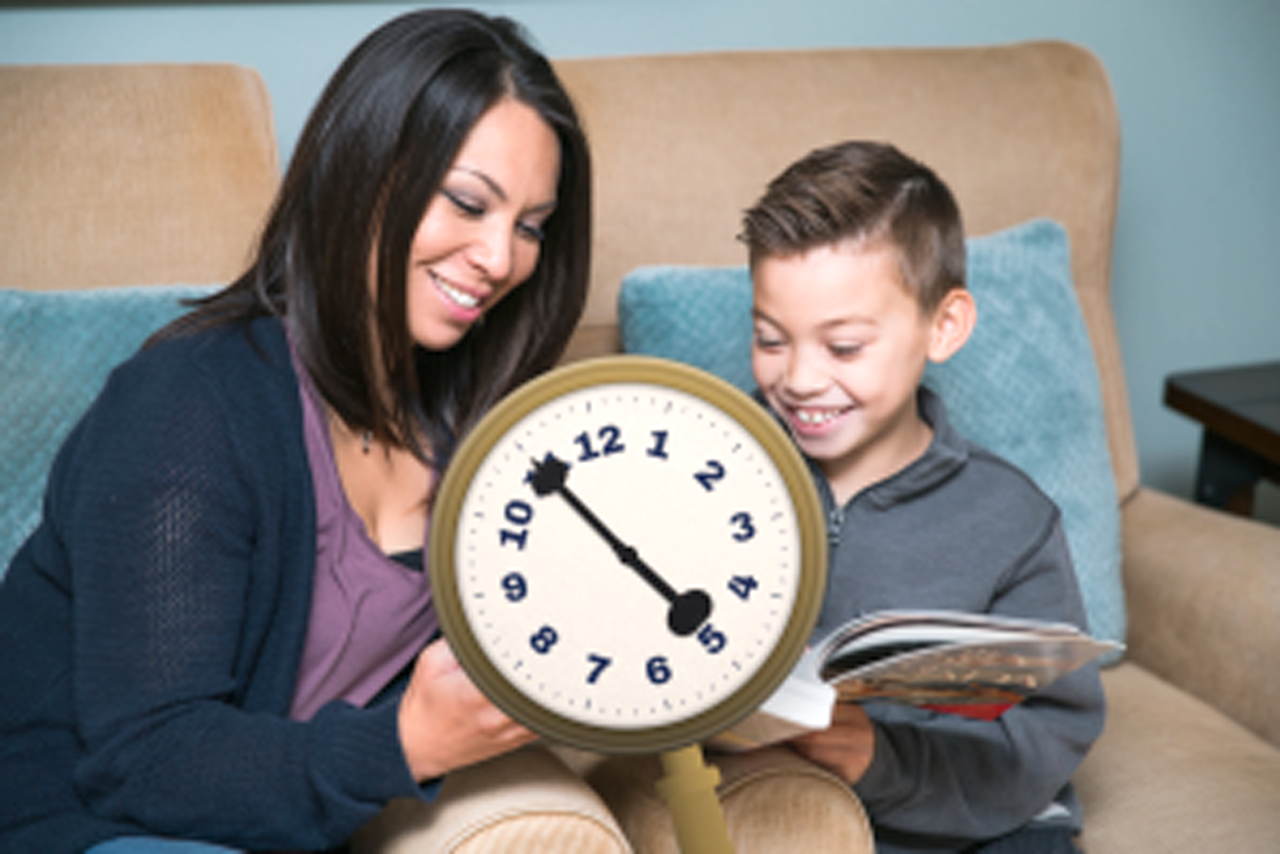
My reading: 4:55
